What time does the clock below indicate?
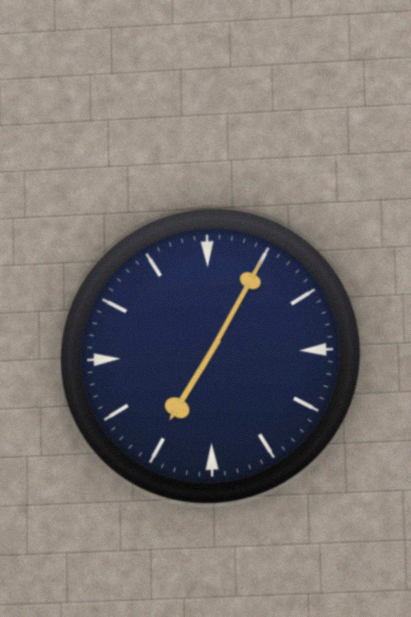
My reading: 7:05
